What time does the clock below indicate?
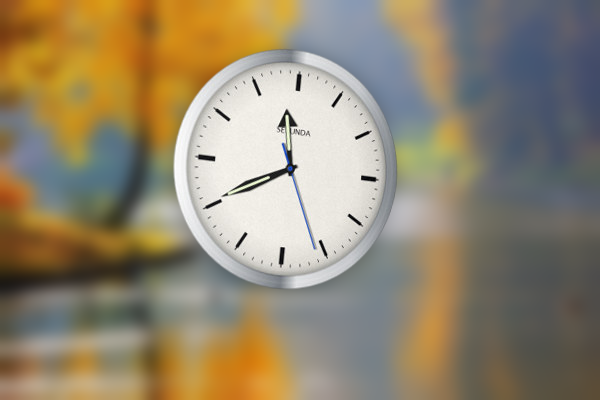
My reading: 11:40:26
